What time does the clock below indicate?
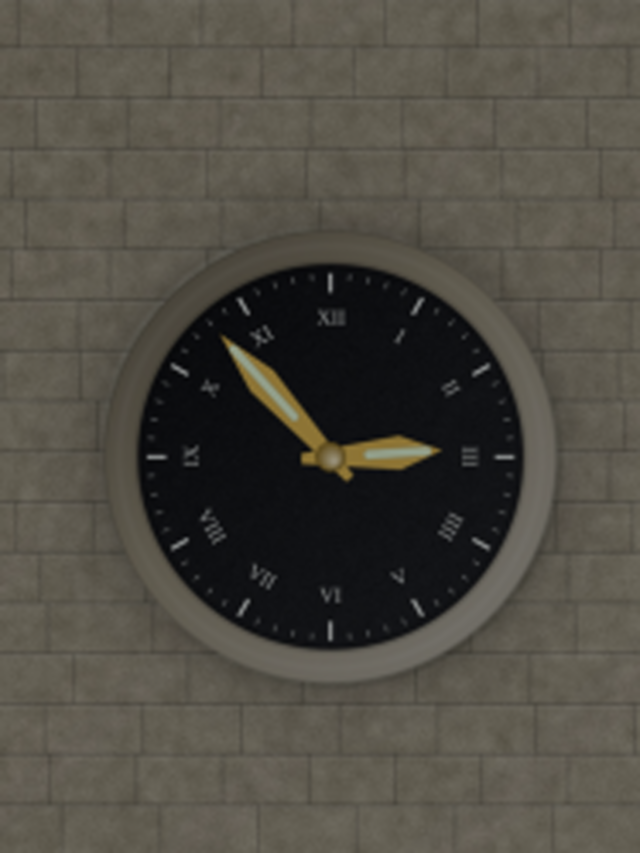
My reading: 2:53
